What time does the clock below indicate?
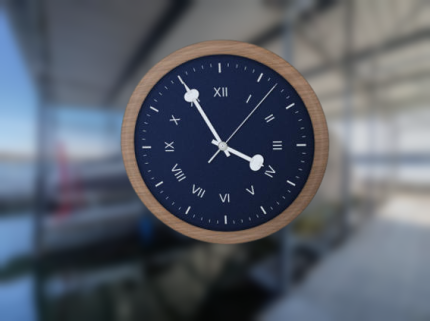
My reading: 3:55:07
